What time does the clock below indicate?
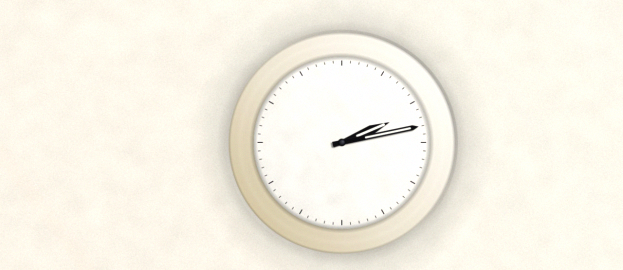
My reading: 2:13
